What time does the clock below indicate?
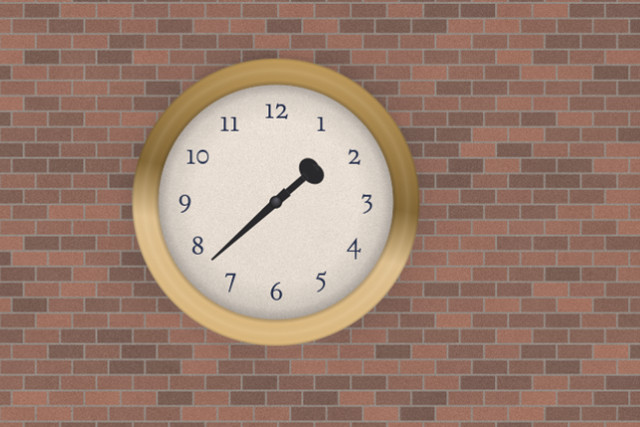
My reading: 1:38
